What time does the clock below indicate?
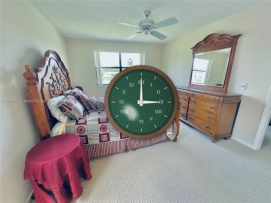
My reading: 3:00
